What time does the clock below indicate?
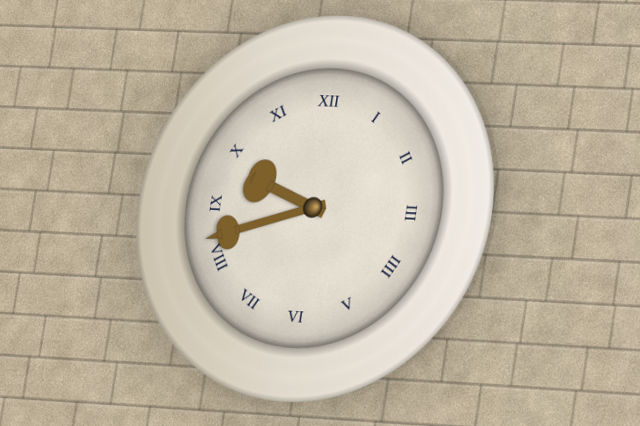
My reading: 9:42
